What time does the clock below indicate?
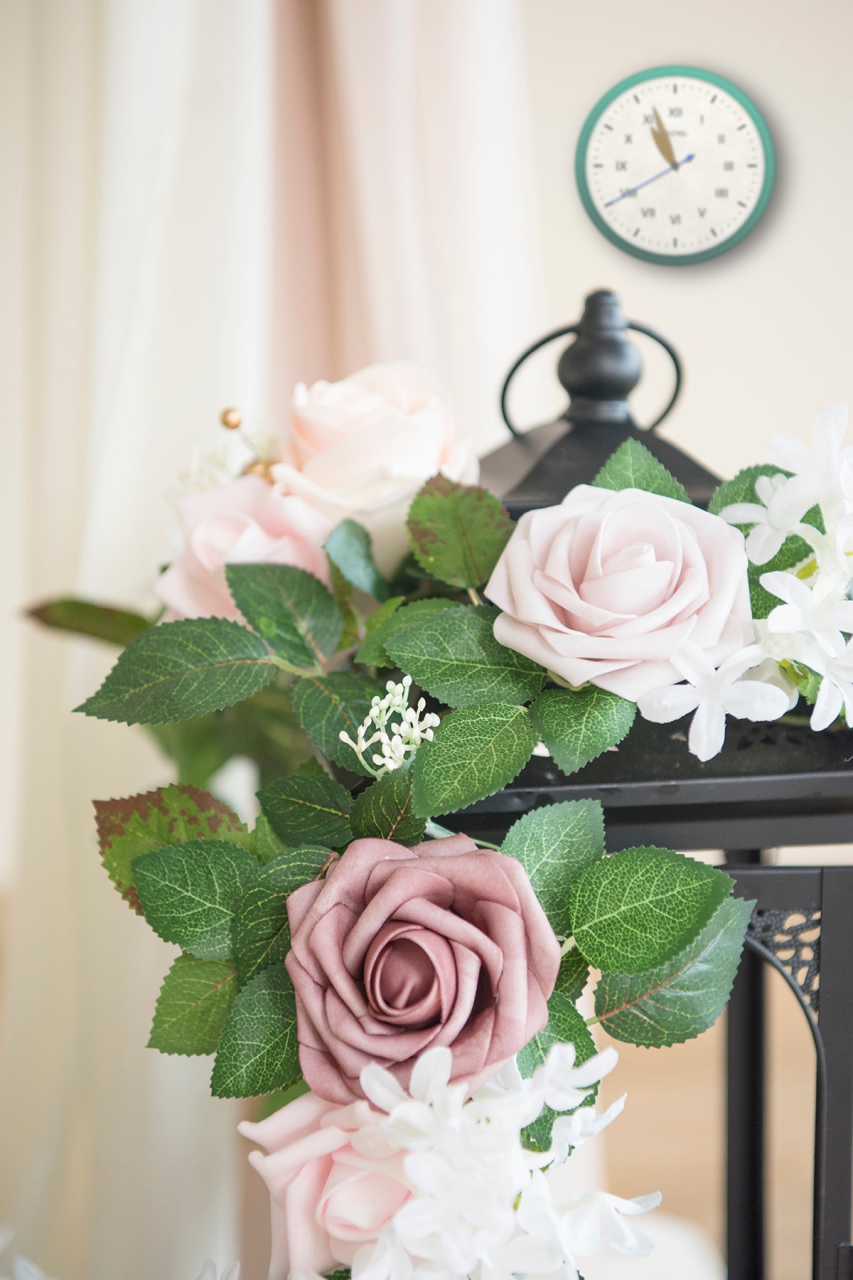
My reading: 10:56:40
